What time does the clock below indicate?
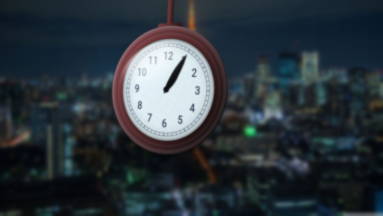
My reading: 1:05
